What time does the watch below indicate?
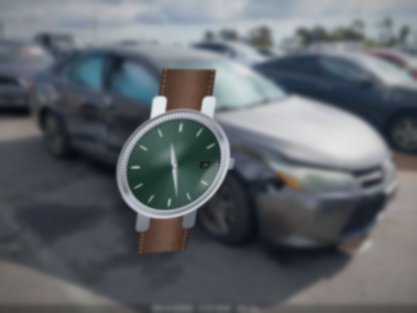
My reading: 11:28
